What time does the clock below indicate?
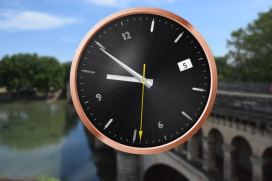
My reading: 9:54:34
